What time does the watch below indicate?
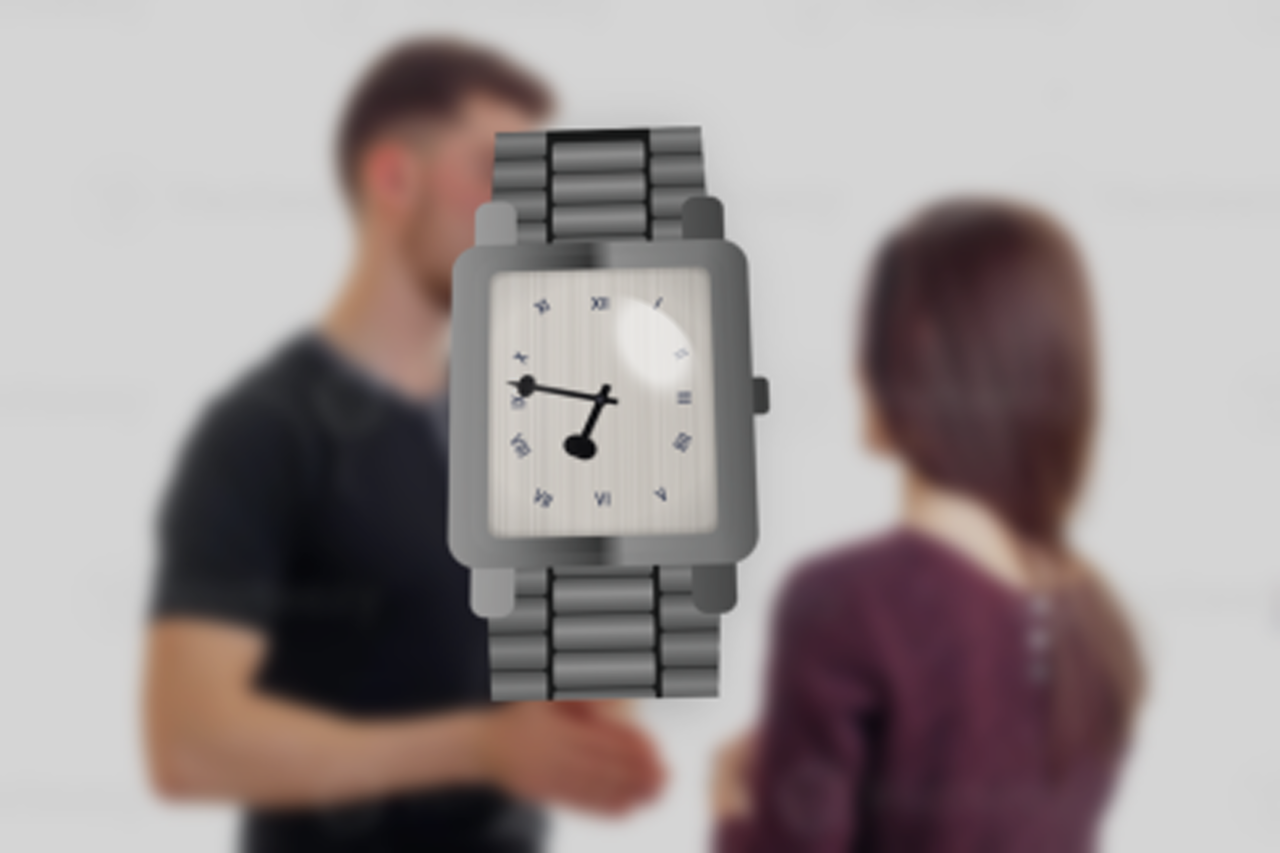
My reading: 6:47
